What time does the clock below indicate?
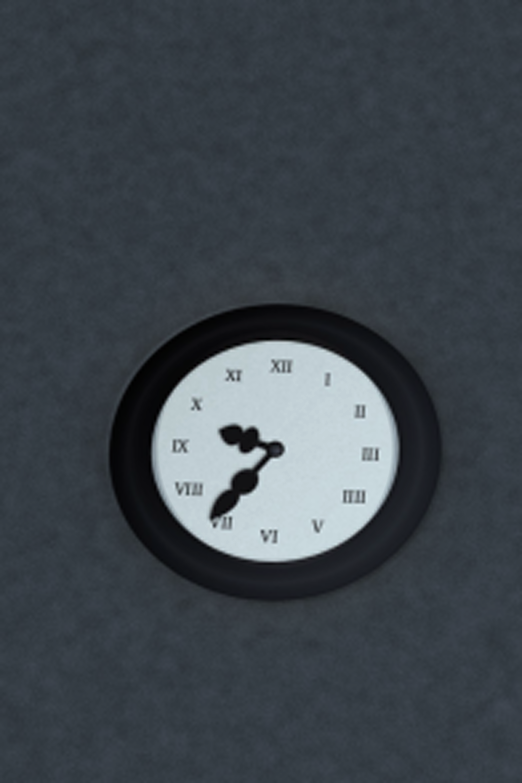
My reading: 9:36
